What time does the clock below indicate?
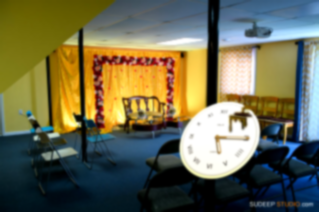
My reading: 5:15
